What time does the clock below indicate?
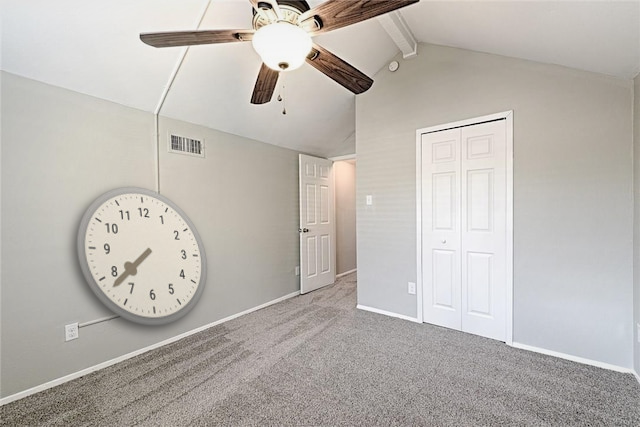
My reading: 7:38
